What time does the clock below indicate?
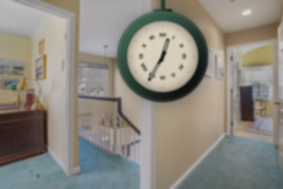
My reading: 12:35
